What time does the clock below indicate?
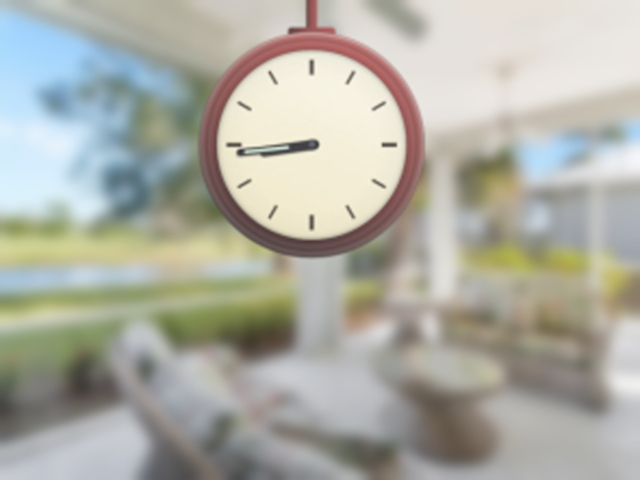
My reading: 8:44
